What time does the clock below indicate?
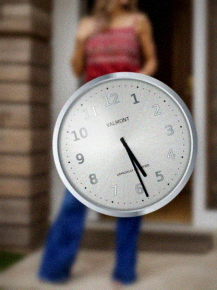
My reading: 5:29
